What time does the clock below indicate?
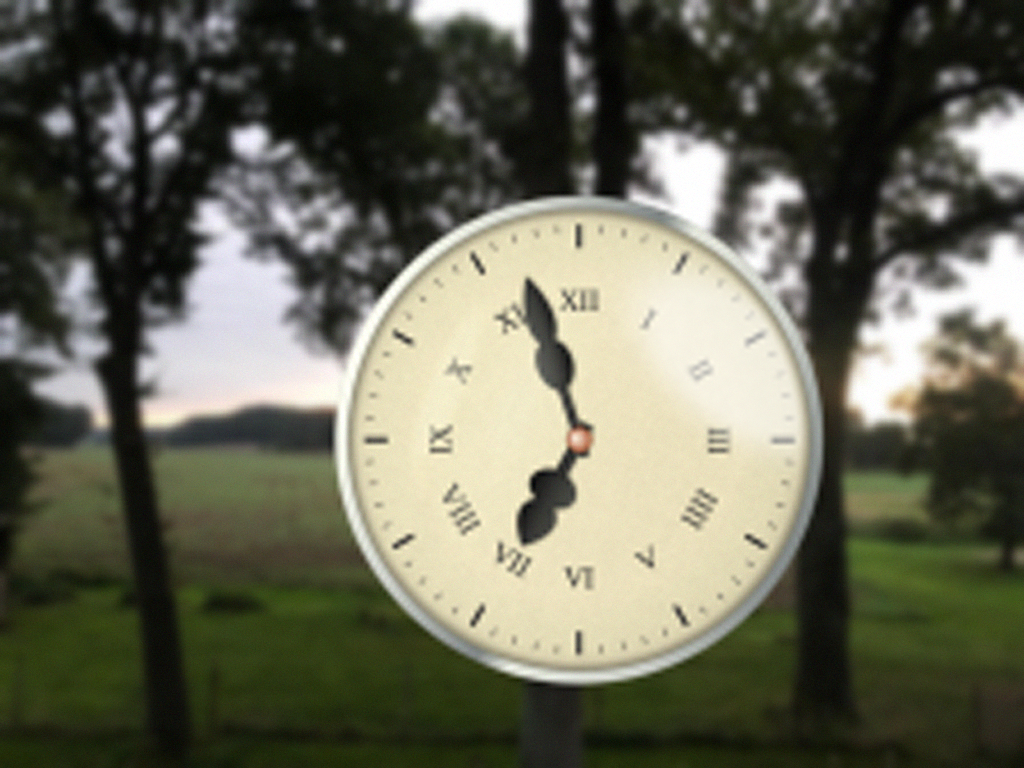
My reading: 6:57
